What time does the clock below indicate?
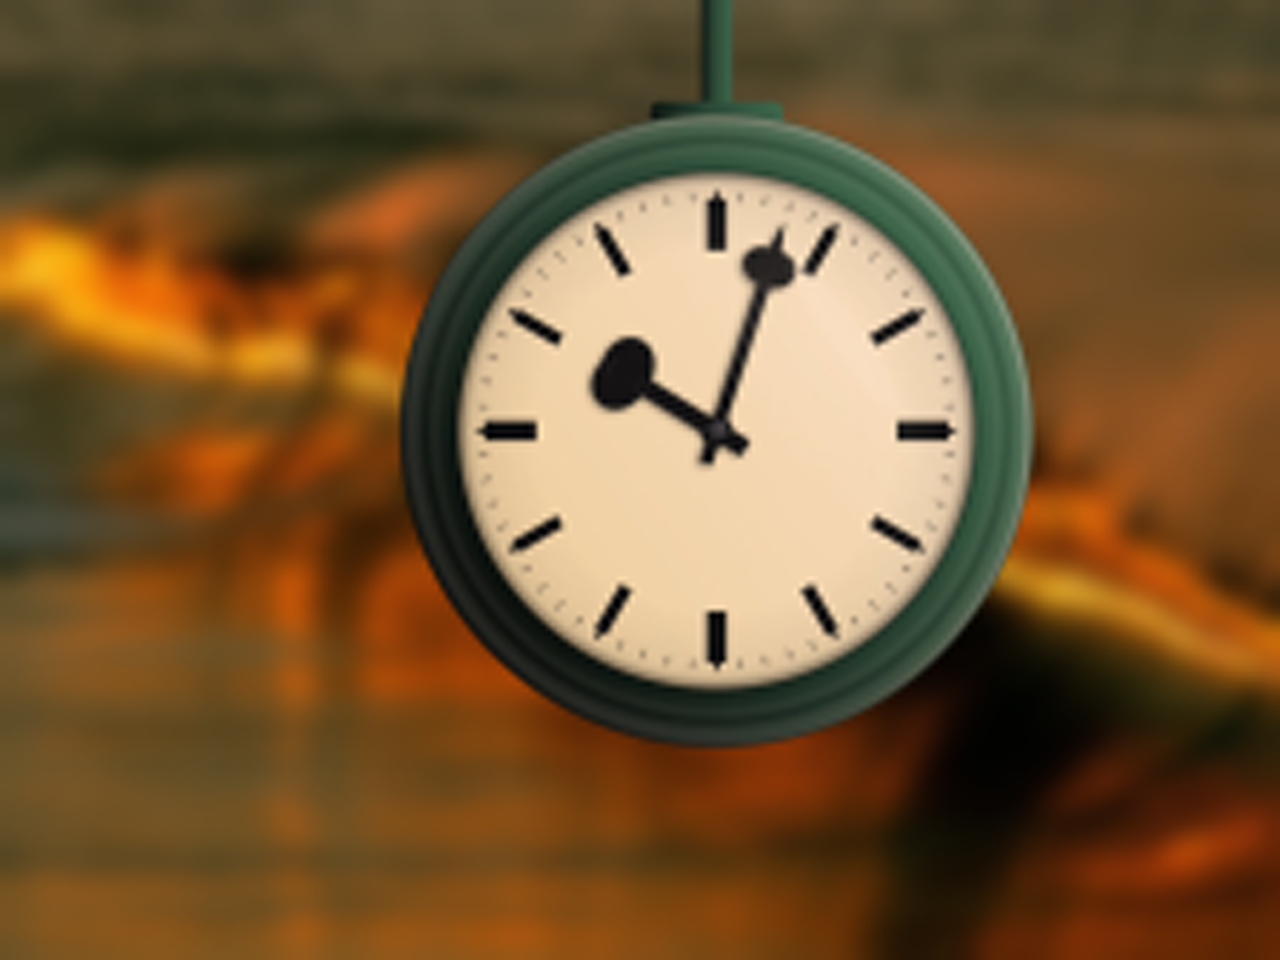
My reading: 10:03
